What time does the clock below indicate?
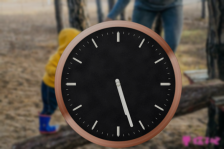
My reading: 5:27
